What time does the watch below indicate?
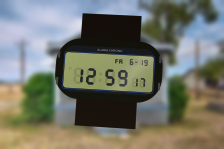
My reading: 12:59:17
